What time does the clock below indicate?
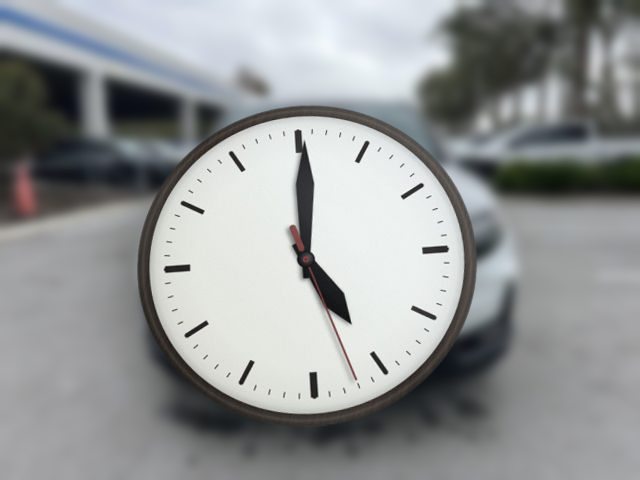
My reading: 5:00:27
